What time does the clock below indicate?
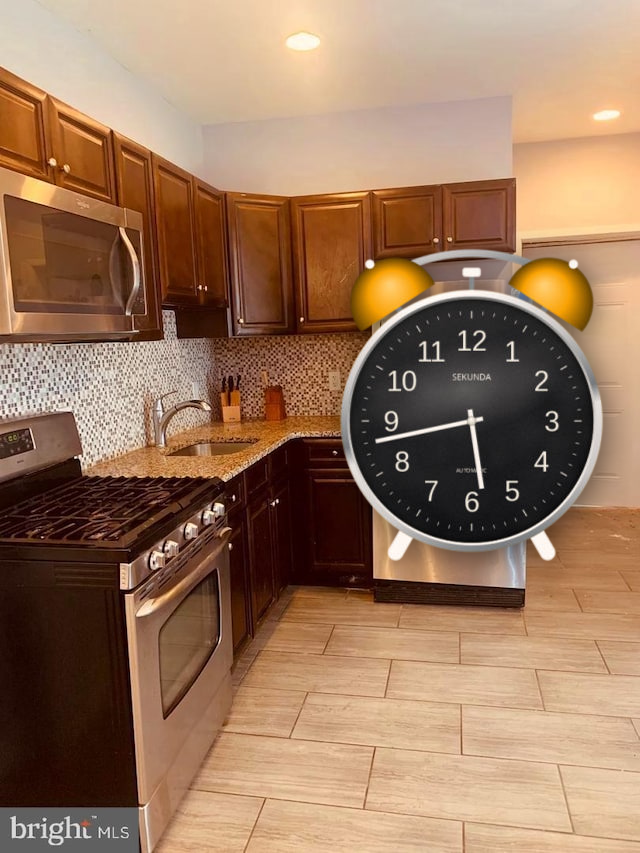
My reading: 5:43
